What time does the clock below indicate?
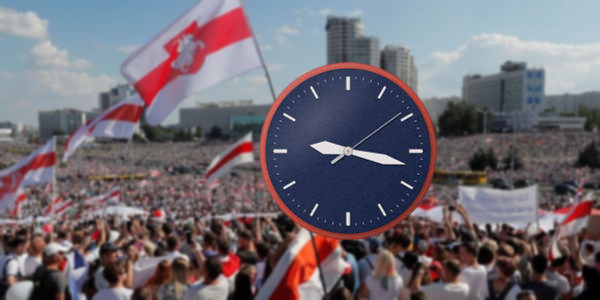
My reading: 9:17:09
